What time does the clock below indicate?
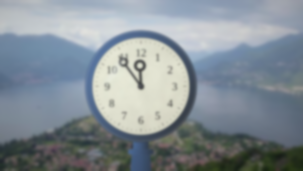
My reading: 11:54
